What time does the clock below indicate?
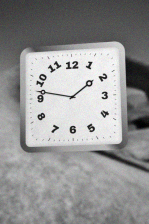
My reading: 1:47
